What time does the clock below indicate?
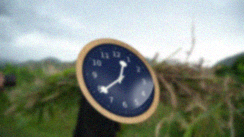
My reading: 12:39
